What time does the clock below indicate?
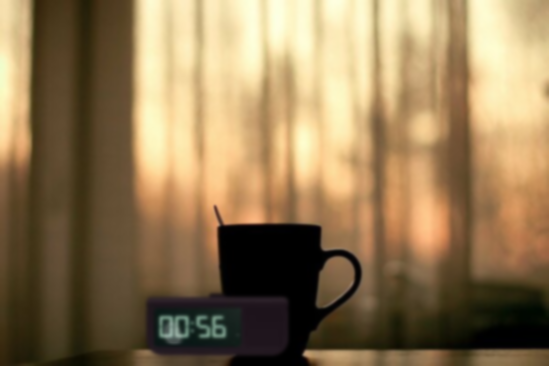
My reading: 0:56
